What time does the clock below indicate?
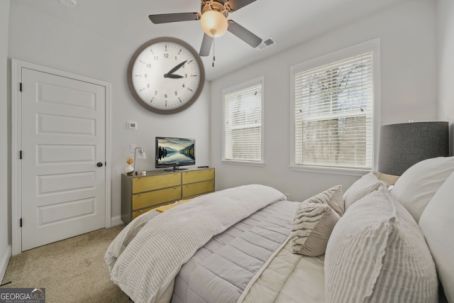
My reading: 3:09
